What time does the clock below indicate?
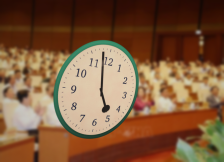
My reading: 4:58
